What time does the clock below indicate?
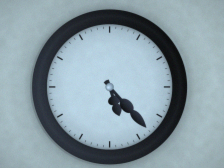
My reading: 5:23
